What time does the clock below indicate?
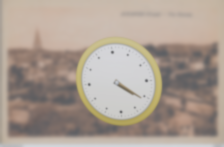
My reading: 4:21
